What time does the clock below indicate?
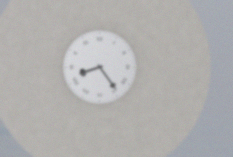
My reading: 8:24
